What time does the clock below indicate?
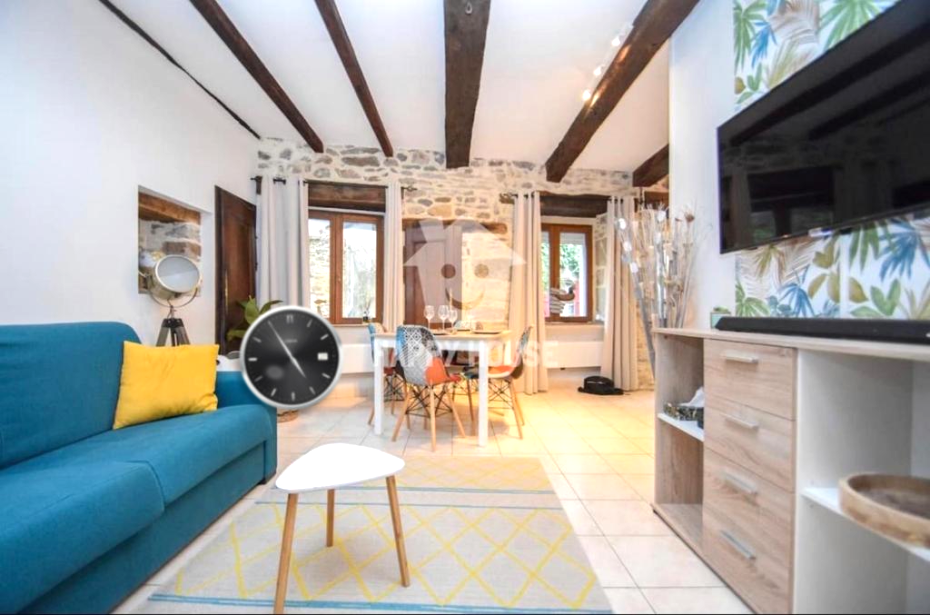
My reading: 4:55
